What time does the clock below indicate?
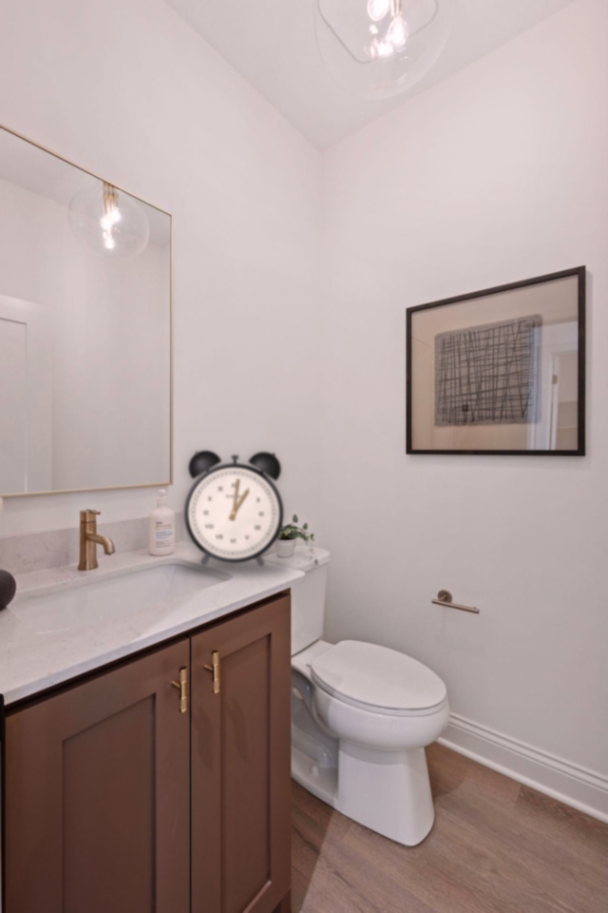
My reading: 1:01
